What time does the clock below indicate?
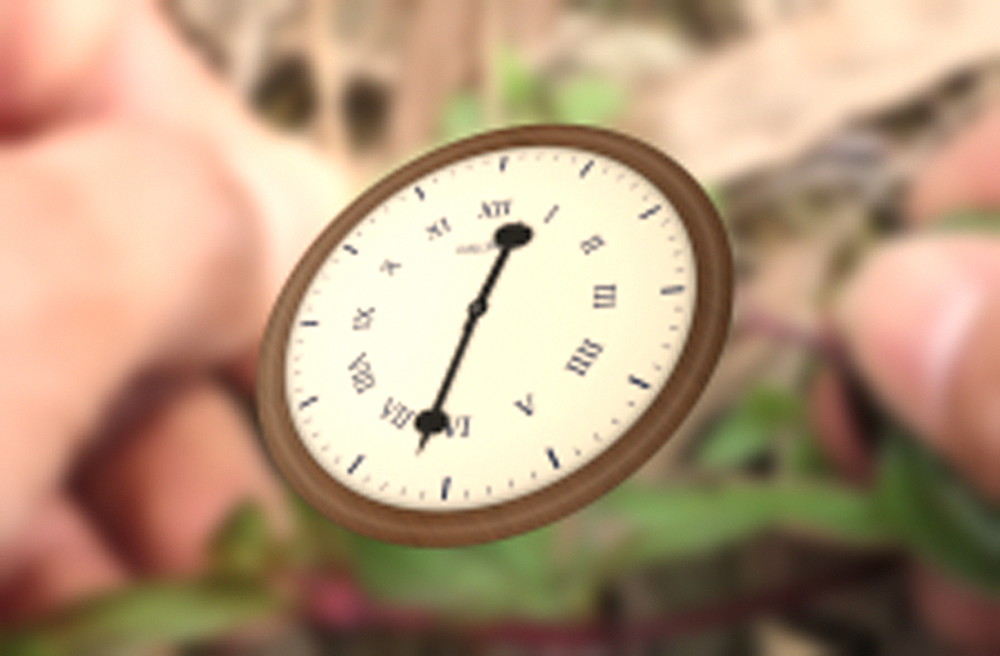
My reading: 12:32
